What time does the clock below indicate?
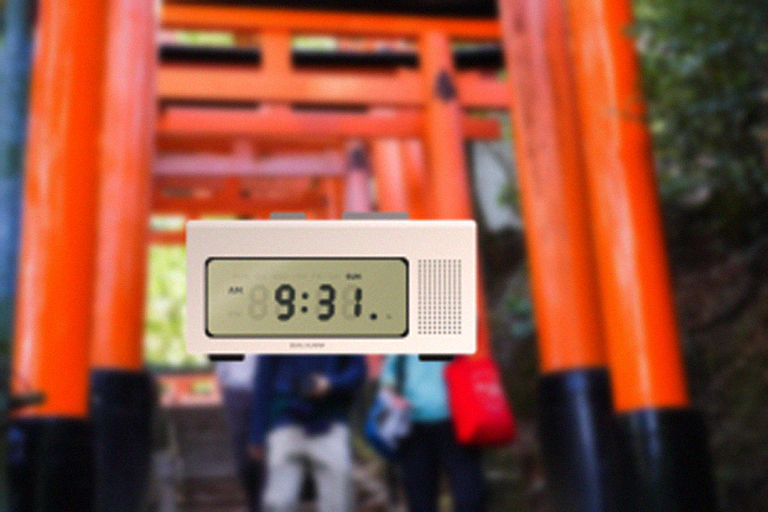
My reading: 9:31
